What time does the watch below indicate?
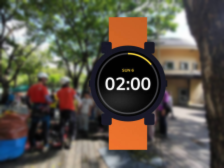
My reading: 2:00
